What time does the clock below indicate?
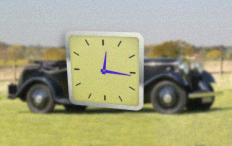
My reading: 12:16
